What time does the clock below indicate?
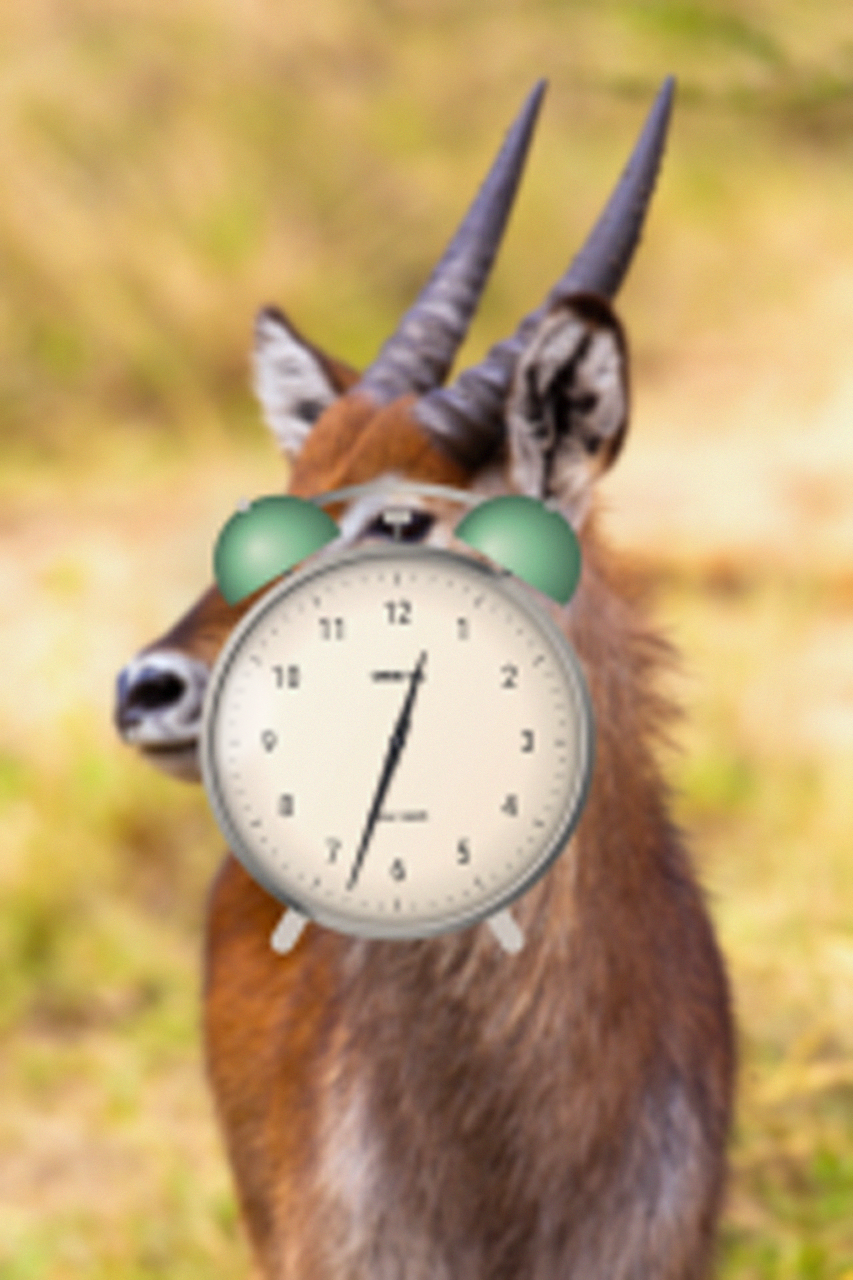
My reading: 12:33
